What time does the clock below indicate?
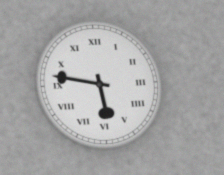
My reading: 5:47
